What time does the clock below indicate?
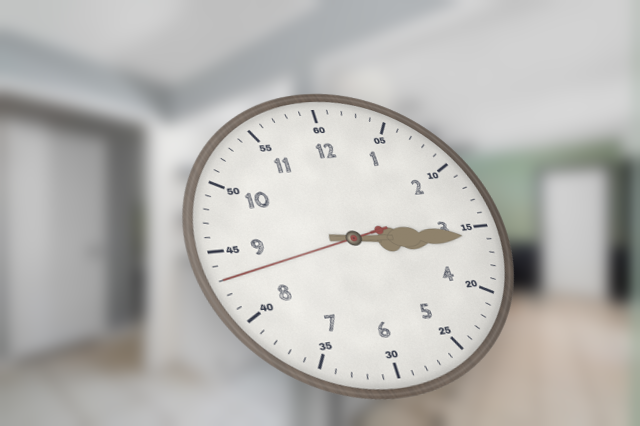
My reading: 3:15:43
